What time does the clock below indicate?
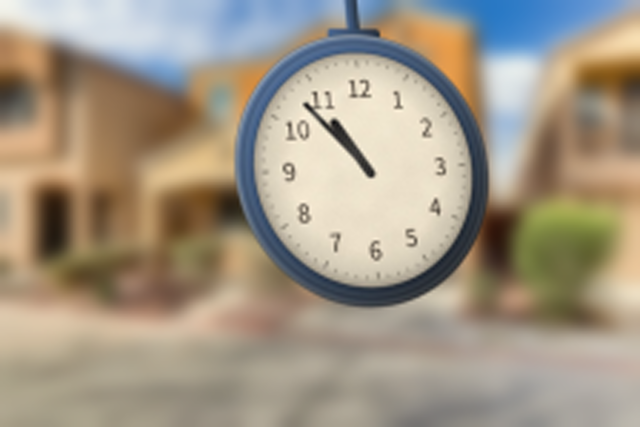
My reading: 10:53
